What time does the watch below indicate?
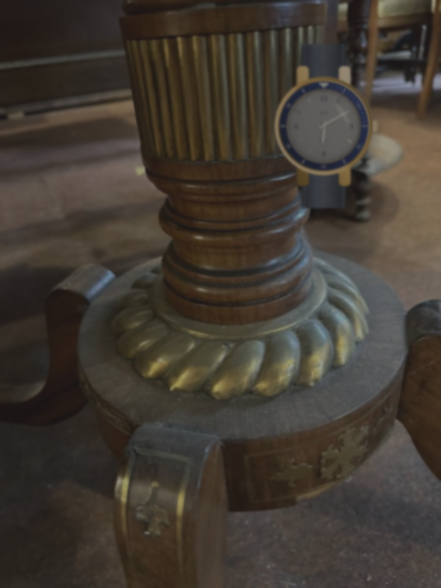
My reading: 6:10
